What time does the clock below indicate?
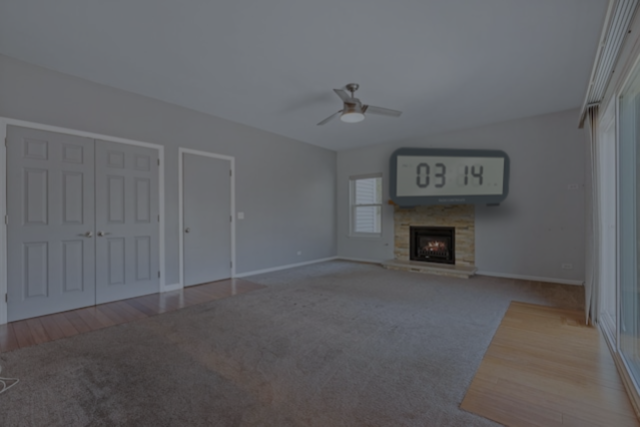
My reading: 3:14
